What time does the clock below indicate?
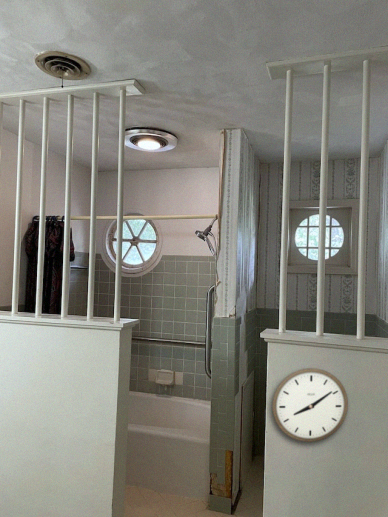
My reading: 8:09
